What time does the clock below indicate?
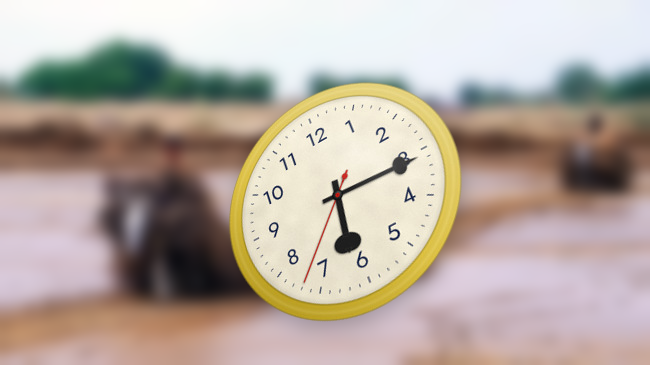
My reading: 6:15:37
